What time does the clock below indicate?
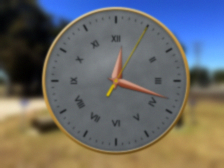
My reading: 12:18:05
